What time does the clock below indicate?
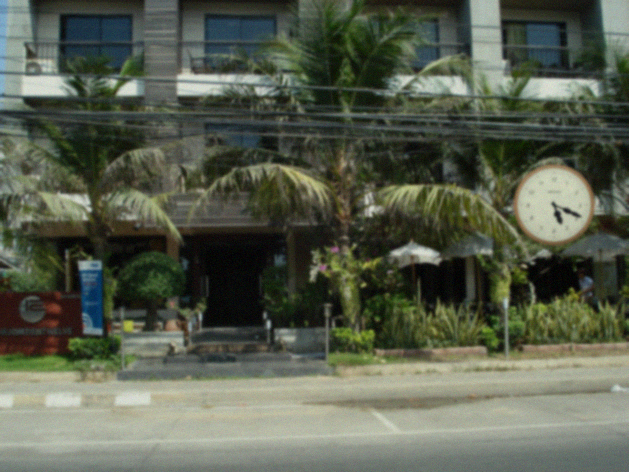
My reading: 5:19
